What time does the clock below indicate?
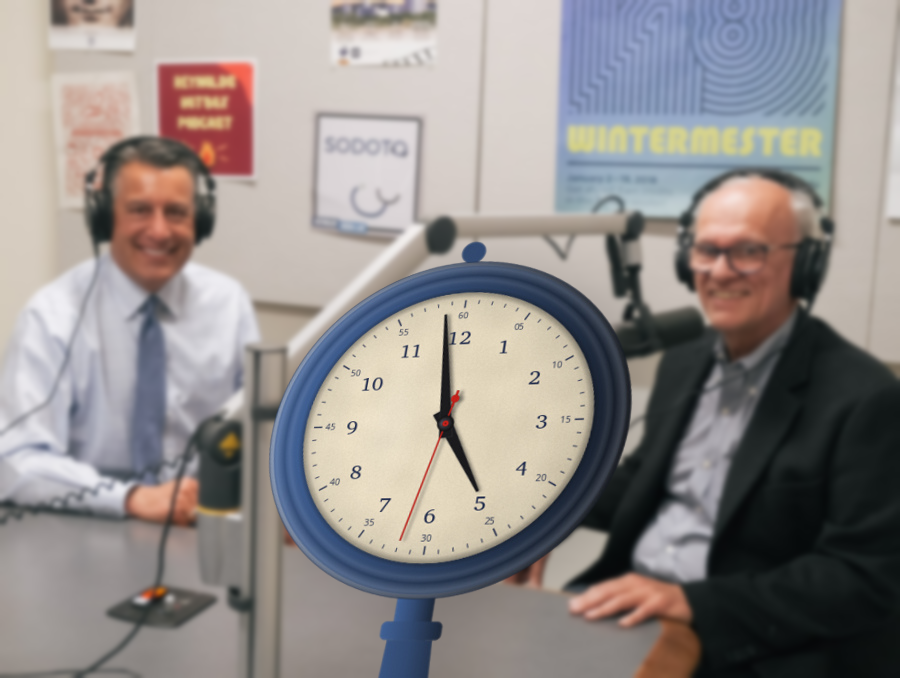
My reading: 4:58:32
